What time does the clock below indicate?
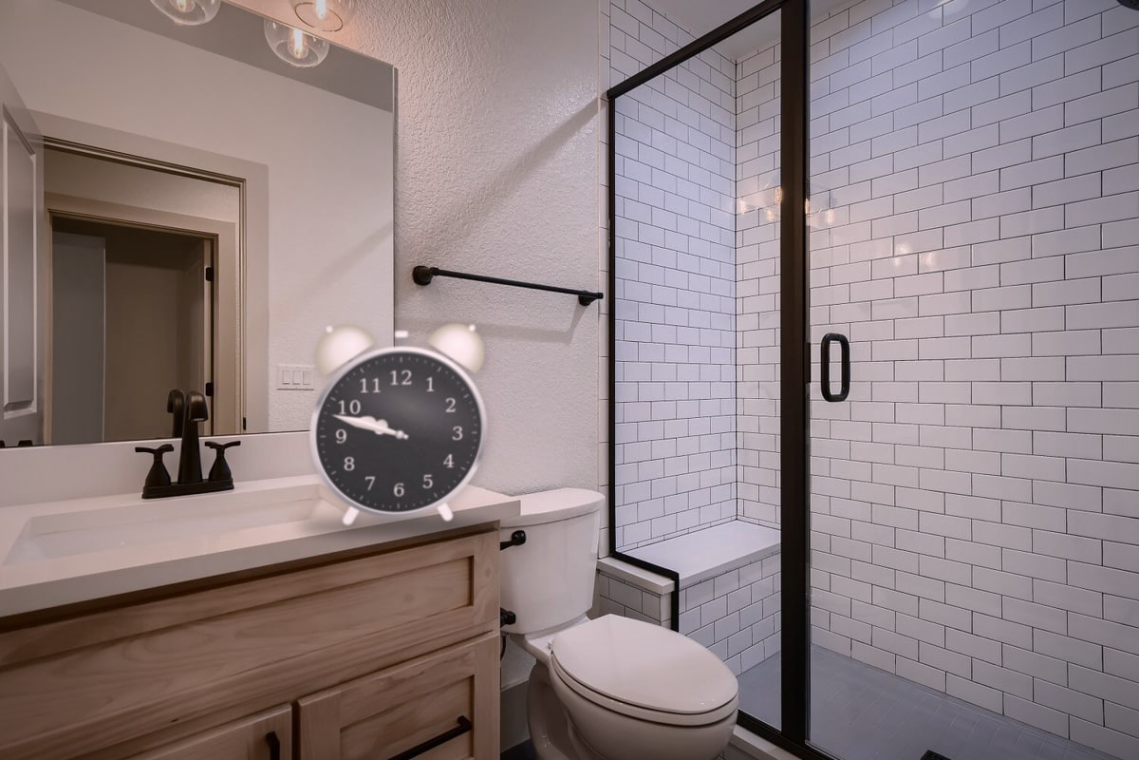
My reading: 9:48
